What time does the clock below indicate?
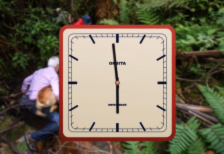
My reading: 5:59
